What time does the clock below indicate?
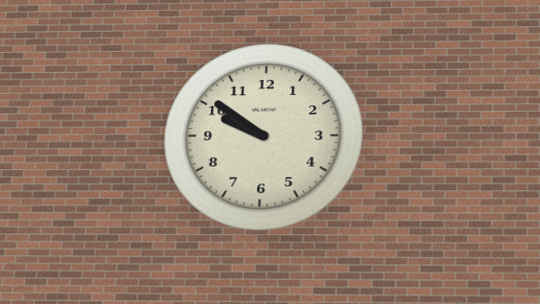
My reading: 9:51
